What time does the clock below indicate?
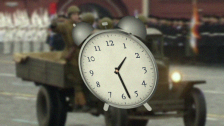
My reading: 1:28
